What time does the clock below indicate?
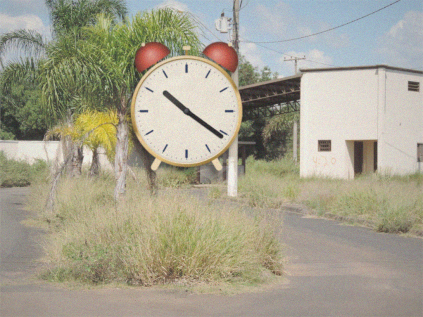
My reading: 10:21
